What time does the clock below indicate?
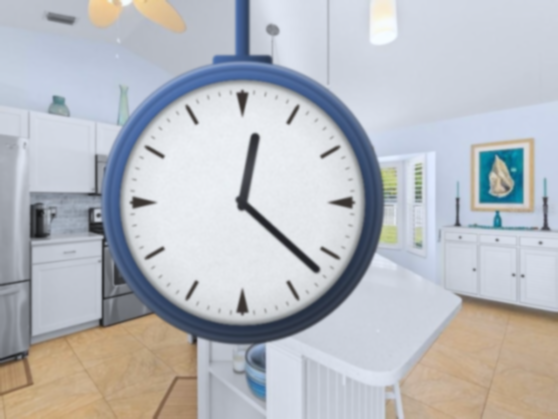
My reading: 12:22
